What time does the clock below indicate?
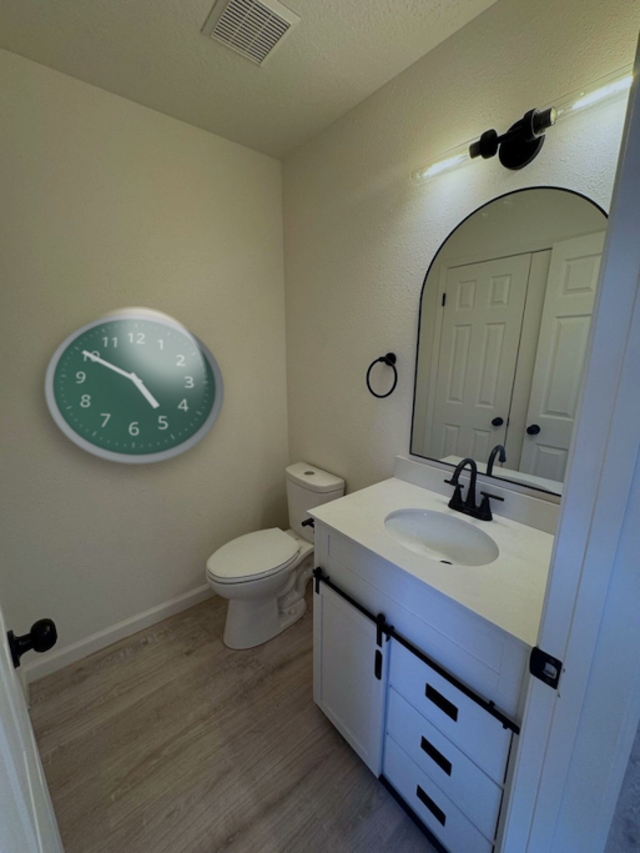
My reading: 4:50
